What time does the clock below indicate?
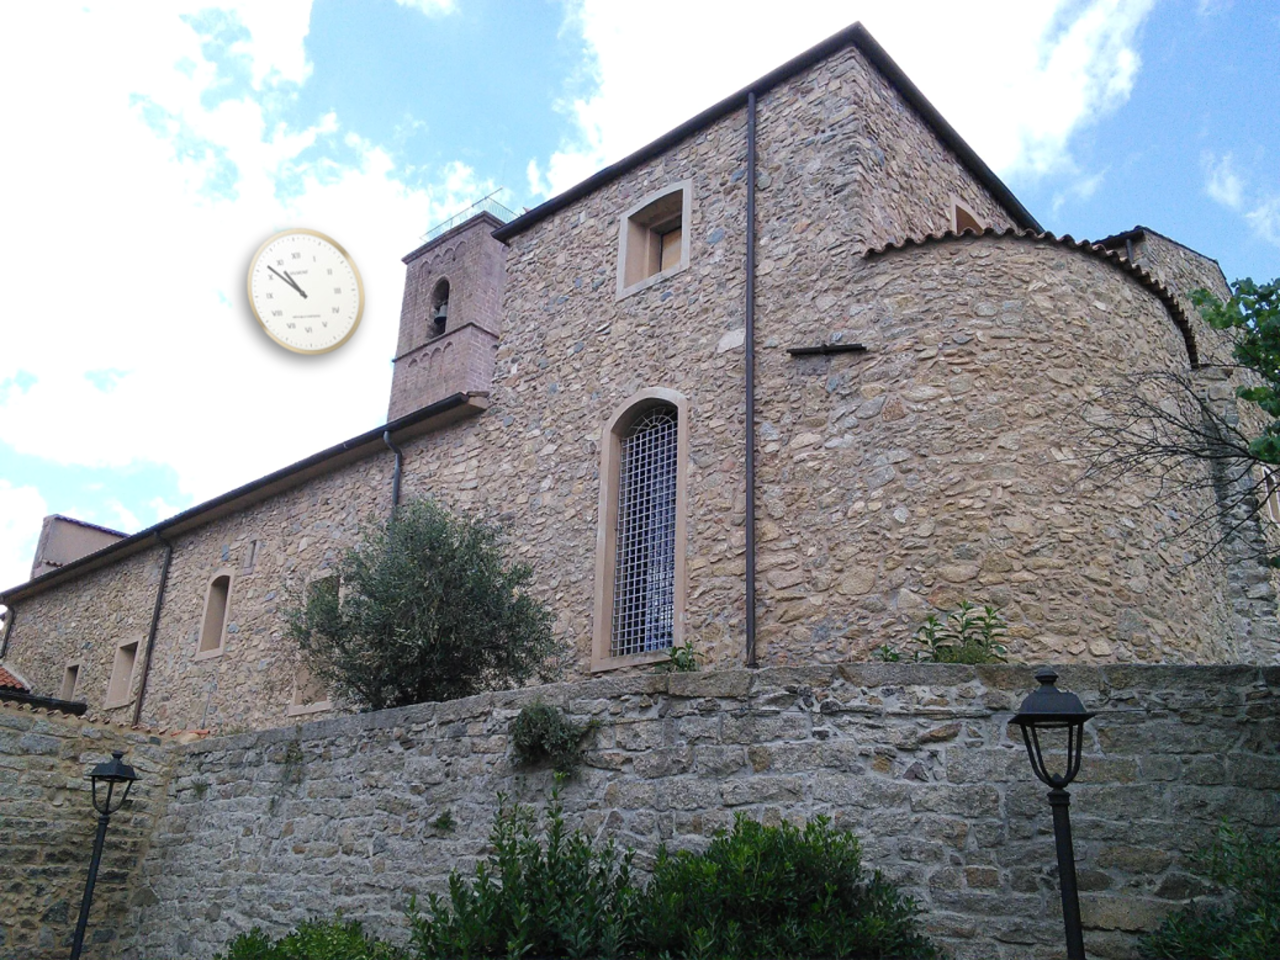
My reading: 10:52
